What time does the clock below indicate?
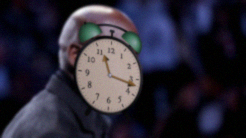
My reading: 11:17
